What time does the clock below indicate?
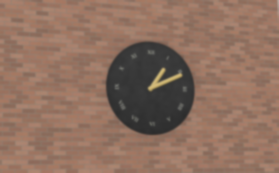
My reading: 1:11
